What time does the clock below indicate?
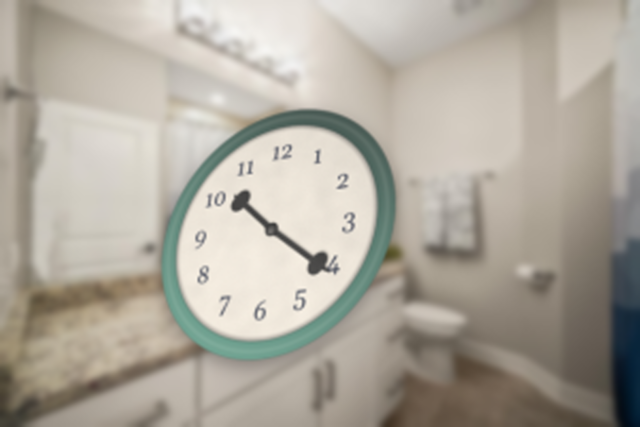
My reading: 10:21
